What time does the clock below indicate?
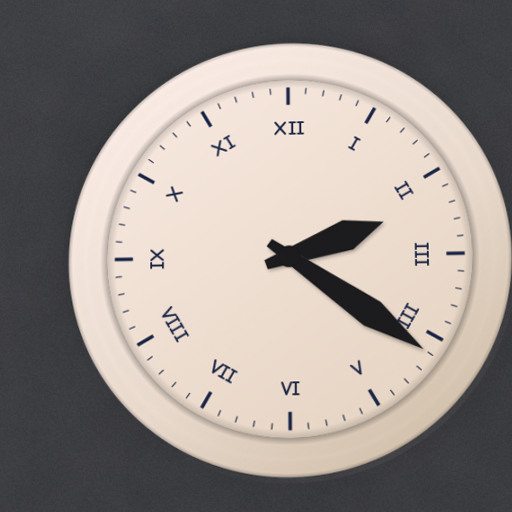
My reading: 2:21
